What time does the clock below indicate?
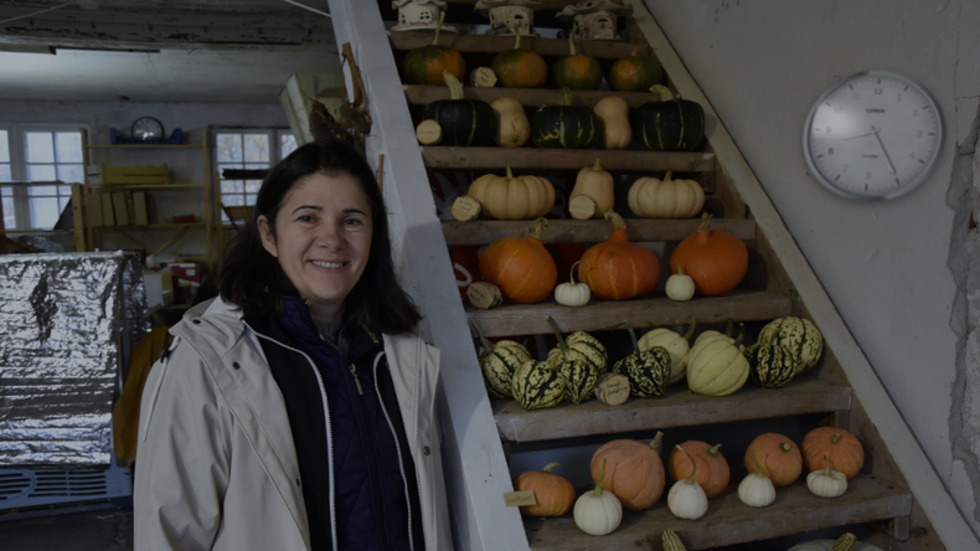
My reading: 8:25
